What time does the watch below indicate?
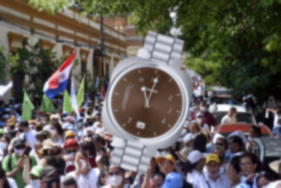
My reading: 11:01
